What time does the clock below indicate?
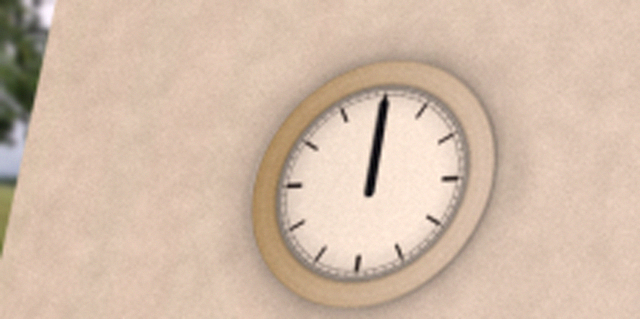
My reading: 12:00
